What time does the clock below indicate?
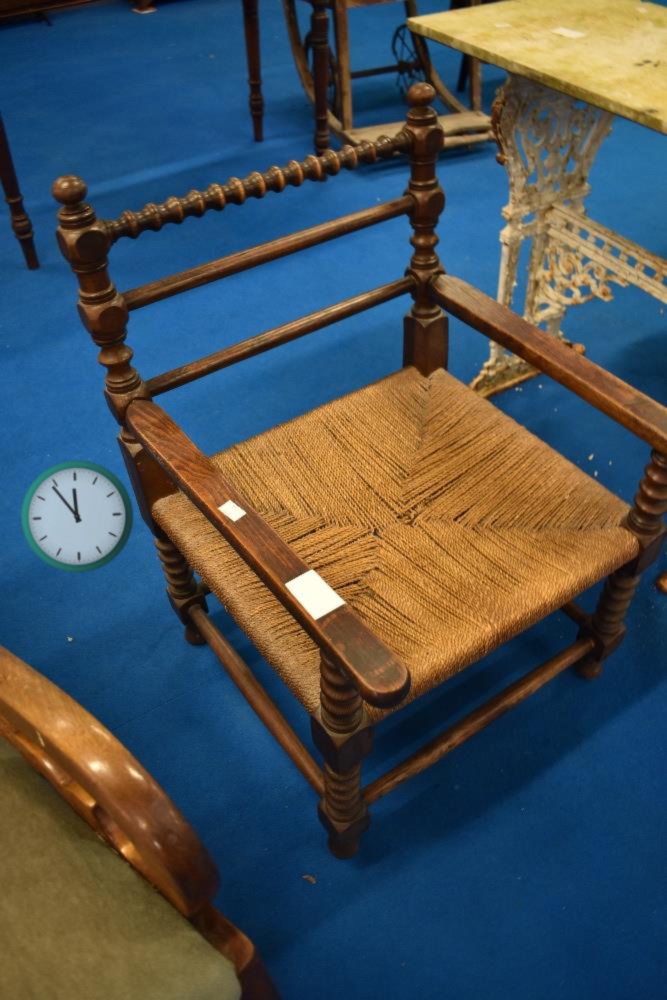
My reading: 11:54
